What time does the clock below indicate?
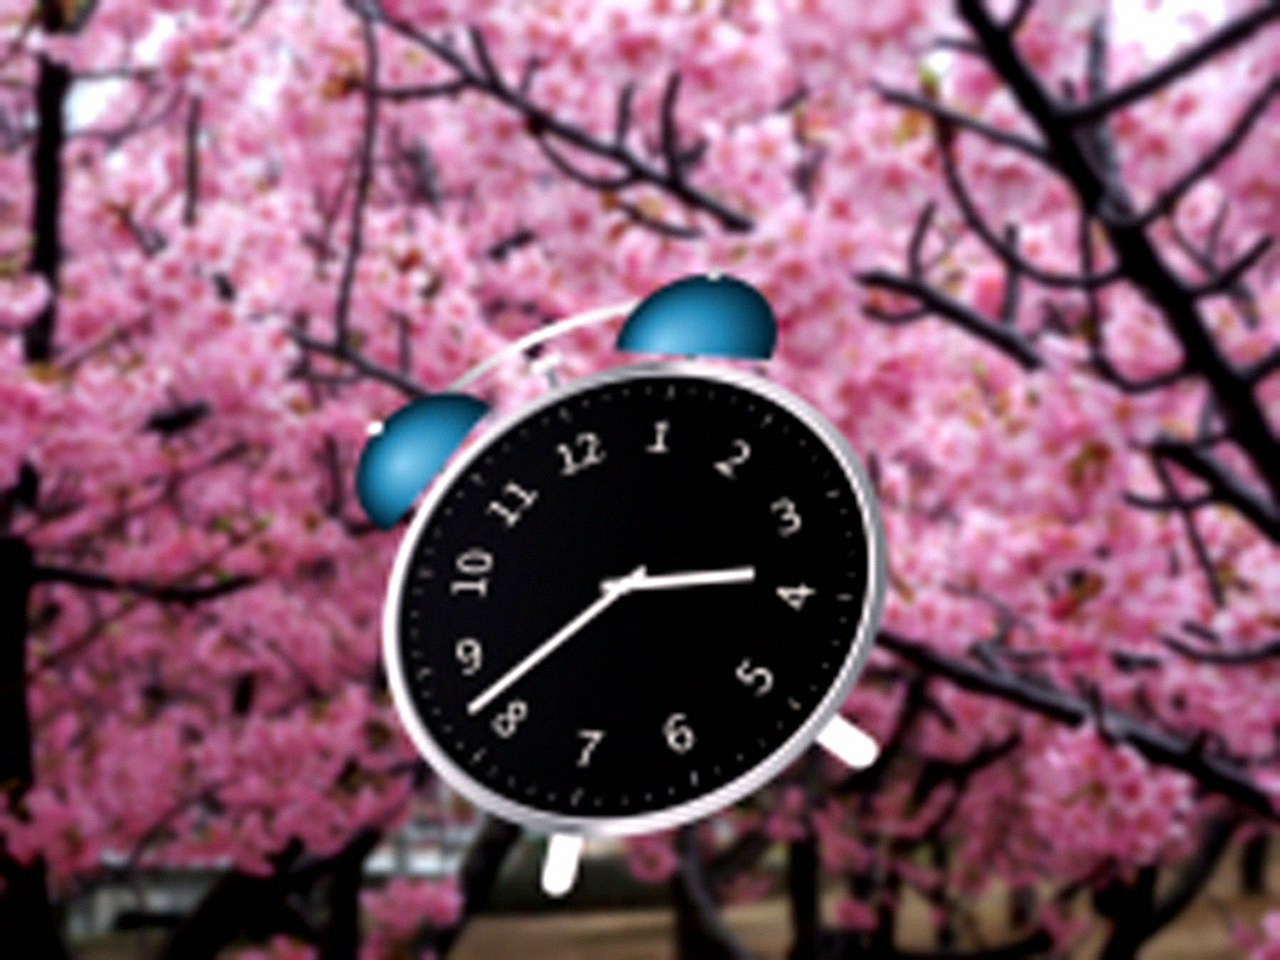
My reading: 3:42
